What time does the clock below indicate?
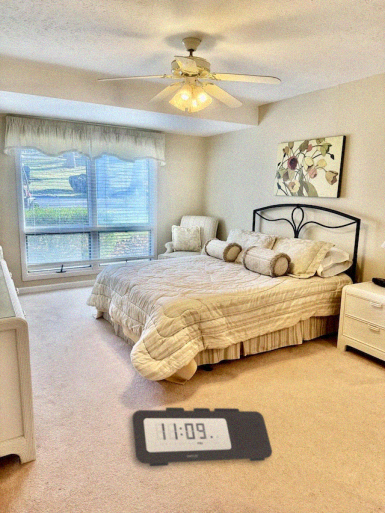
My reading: 11:09
